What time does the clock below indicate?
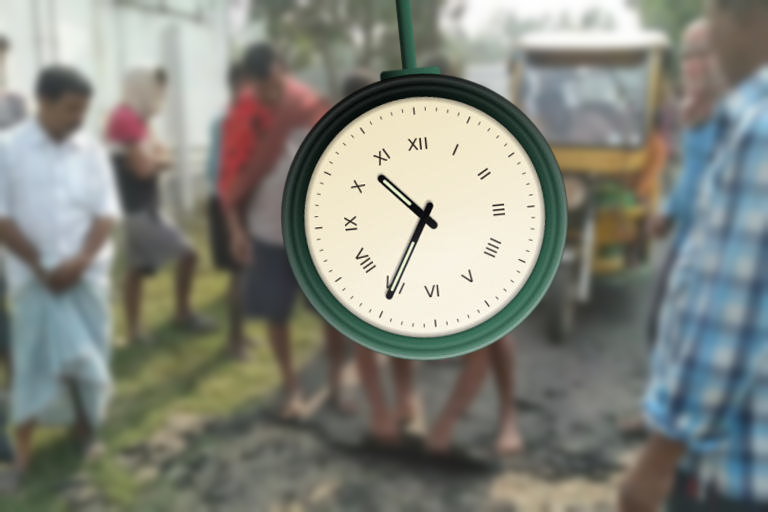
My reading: 10:35
